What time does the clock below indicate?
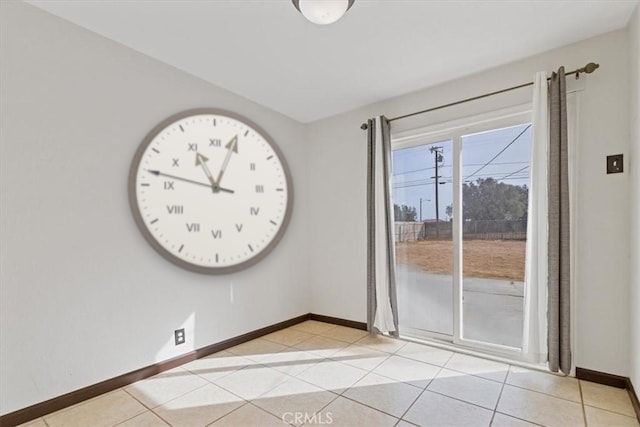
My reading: 11:03:47
